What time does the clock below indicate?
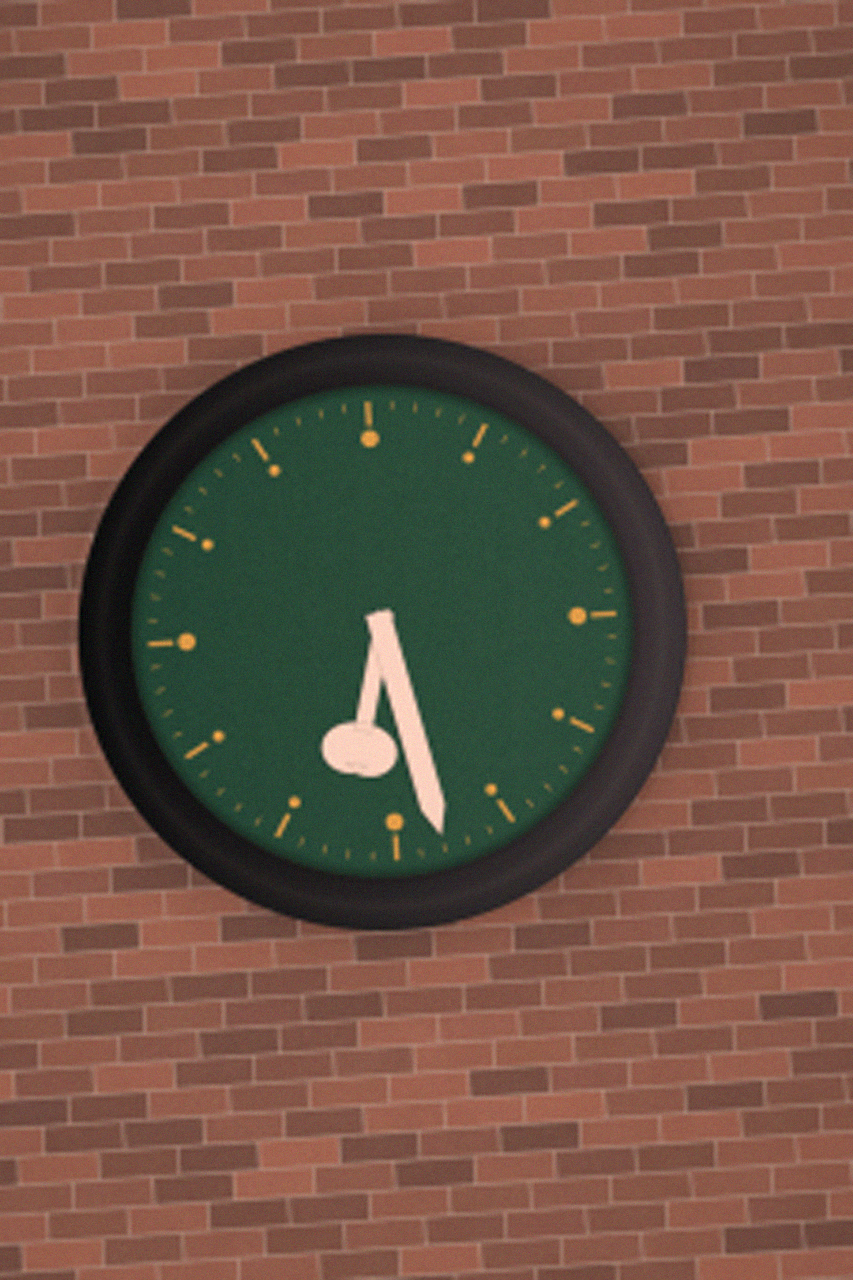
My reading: 6:28
